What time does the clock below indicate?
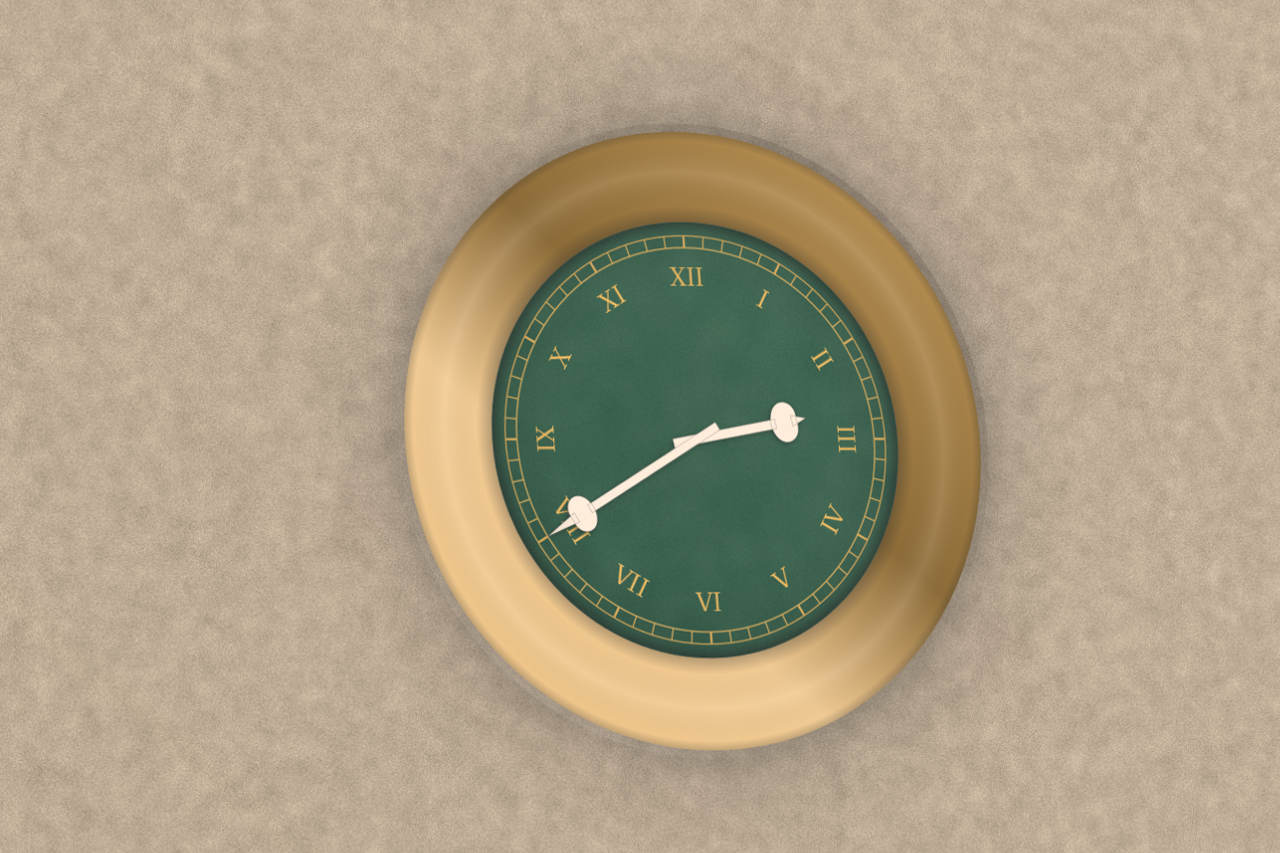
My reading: 2:40
